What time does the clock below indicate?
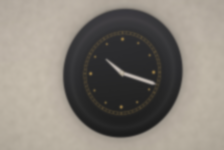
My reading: 10:18
